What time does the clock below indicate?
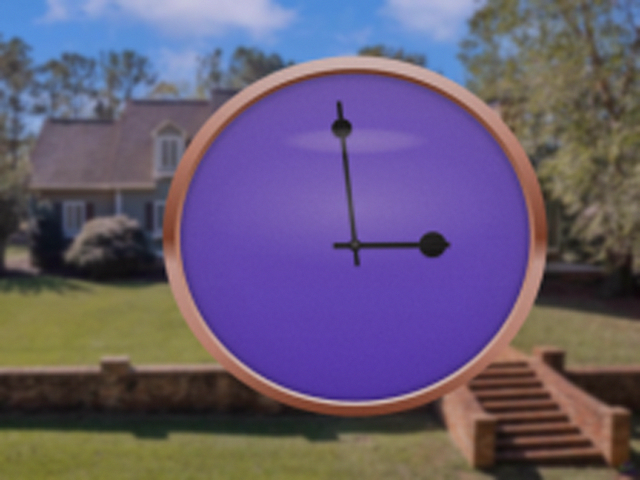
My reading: 2:59
